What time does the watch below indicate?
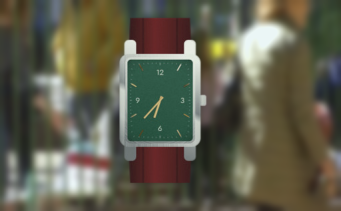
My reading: 6:37
